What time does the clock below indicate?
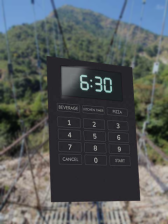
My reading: 6:30
